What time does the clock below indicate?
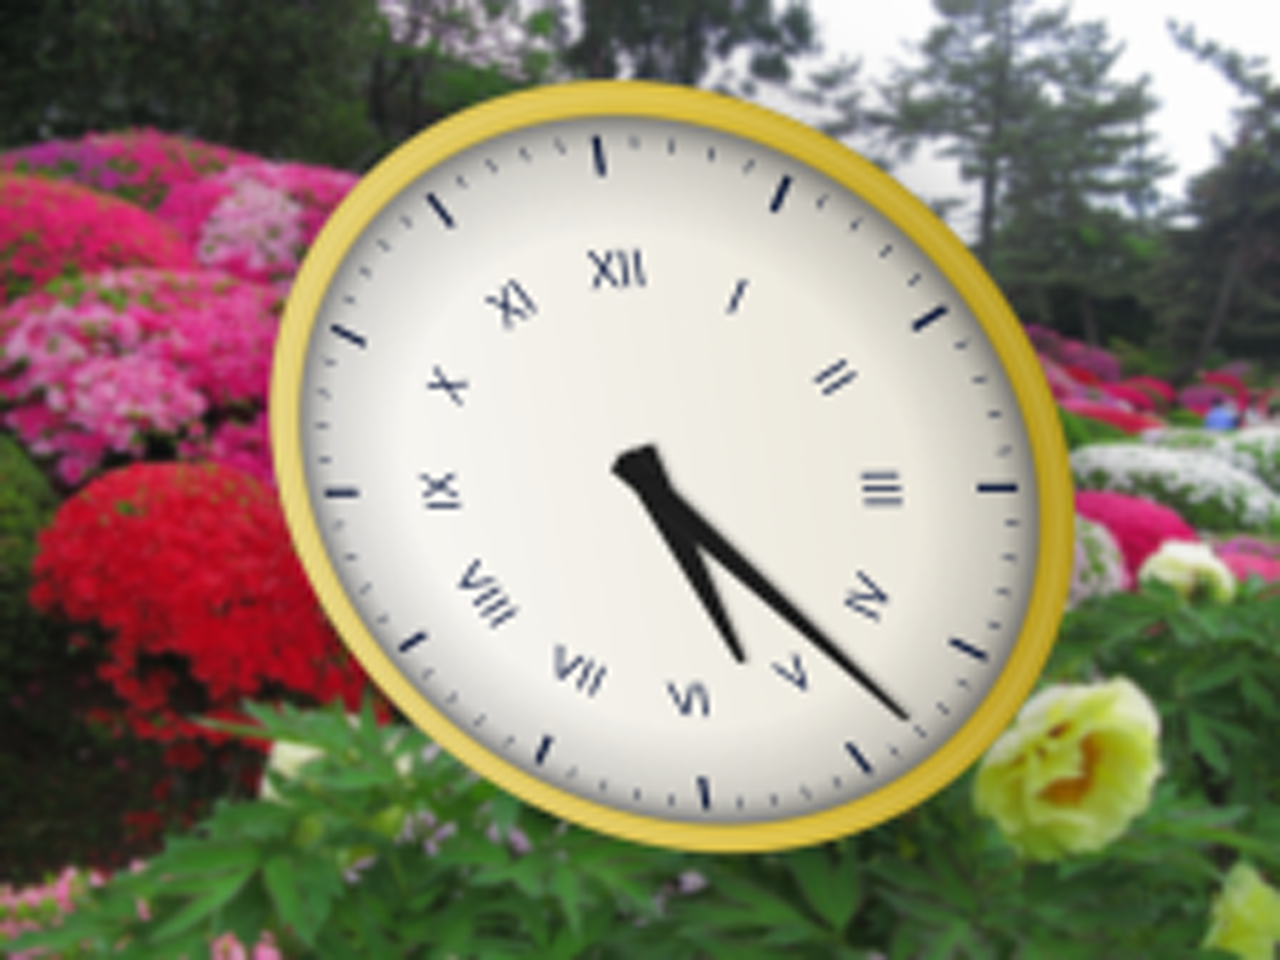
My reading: 5:23
